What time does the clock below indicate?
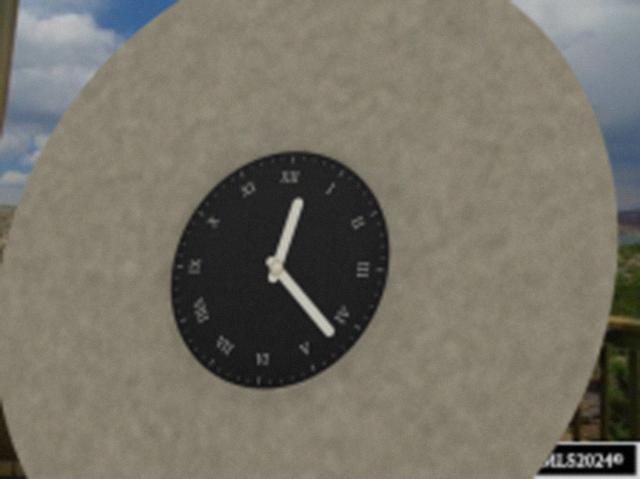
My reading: 12:22
